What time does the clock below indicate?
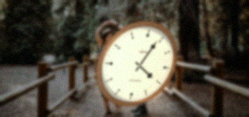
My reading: 4:04
